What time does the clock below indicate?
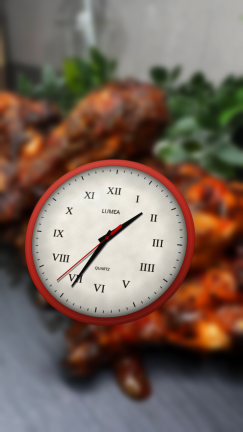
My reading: 1:34:37
